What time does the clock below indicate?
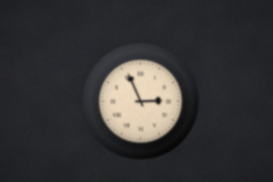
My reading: 2:56
